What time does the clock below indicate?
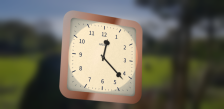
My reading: 12:22
